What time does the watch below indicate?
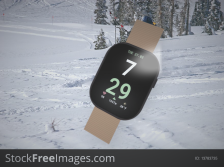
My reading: 7:29
